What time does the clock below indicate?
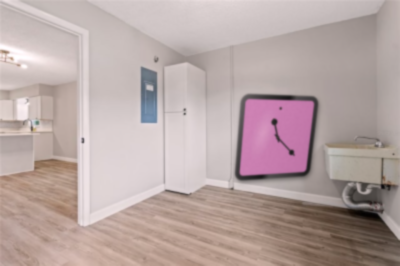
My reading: 11:22
